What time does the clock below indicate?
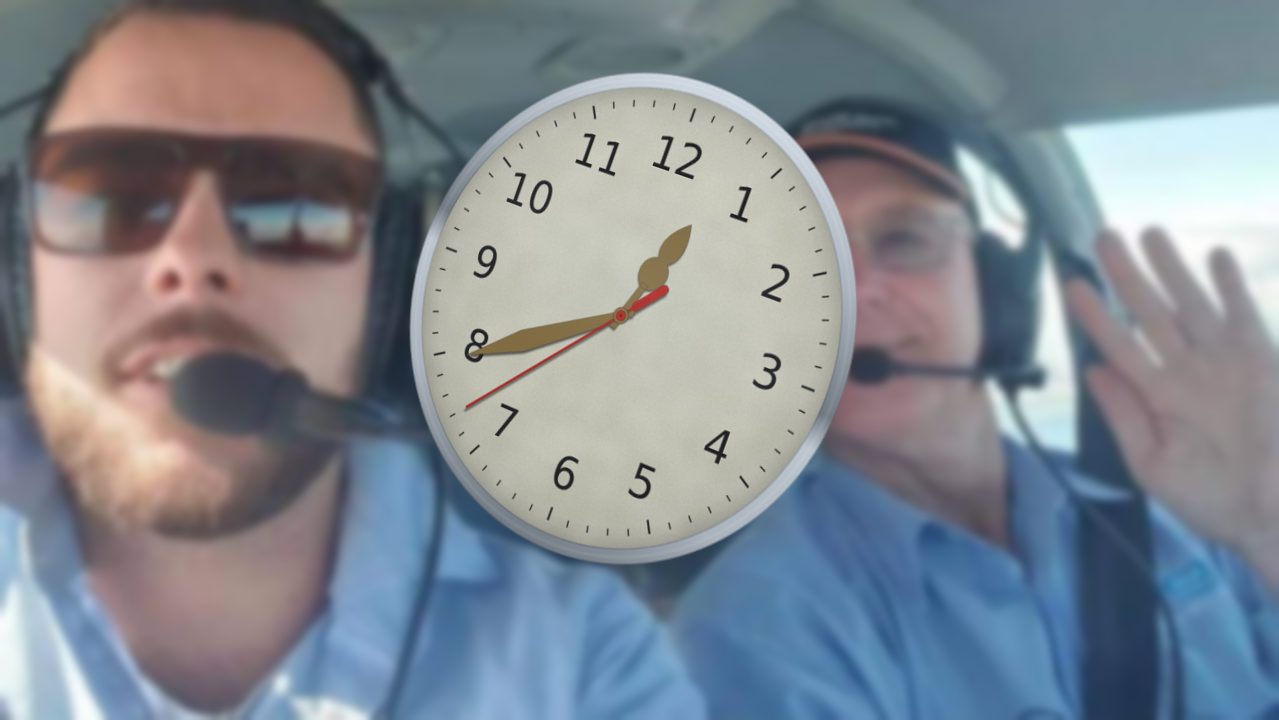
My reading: 12:39:37
